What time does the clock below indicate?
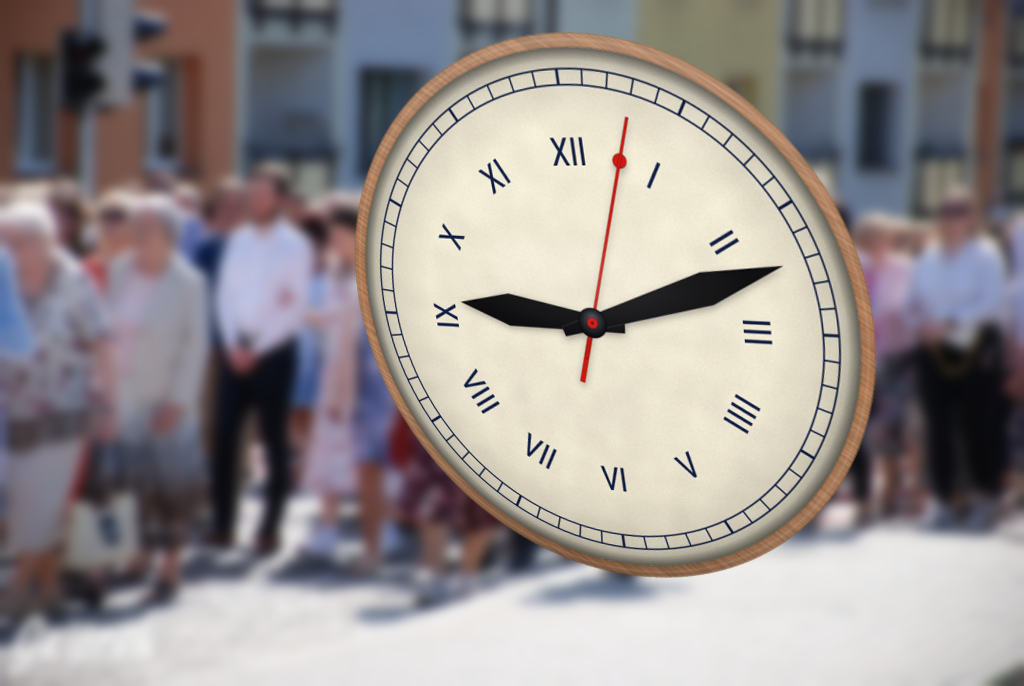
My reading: 9:12:03
